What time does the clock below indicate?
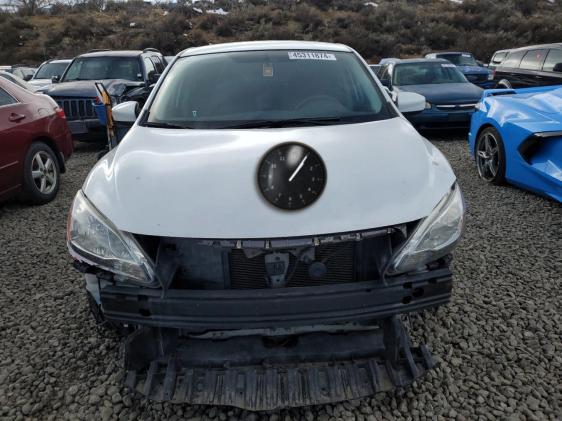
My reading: 1:05
